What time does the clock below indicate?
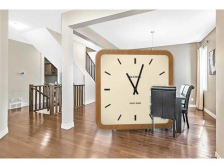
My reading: 11:03
